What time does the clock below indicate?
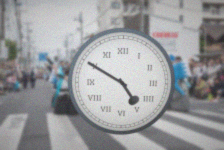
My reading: 4:50
